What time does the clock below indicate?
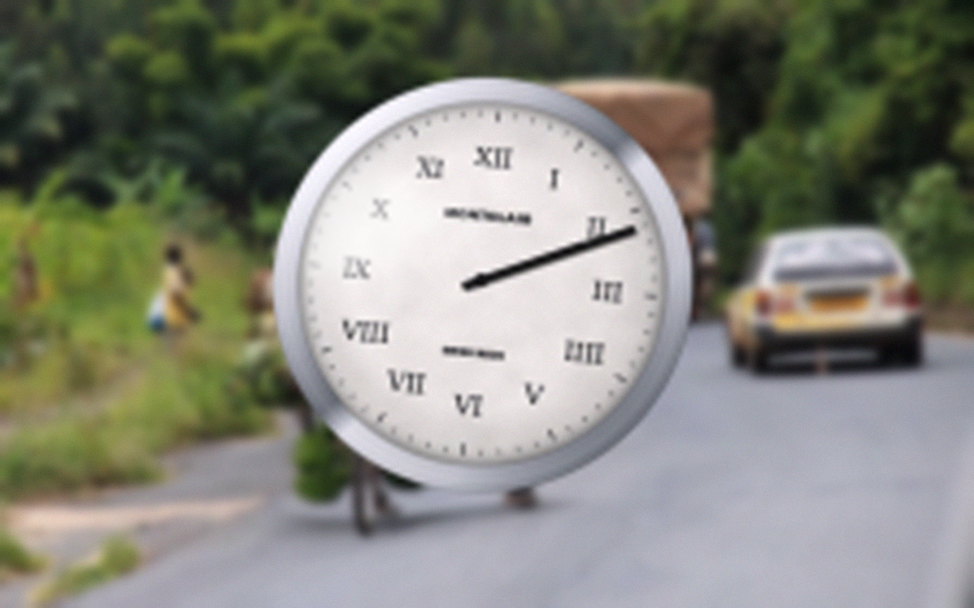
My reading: 2:11
